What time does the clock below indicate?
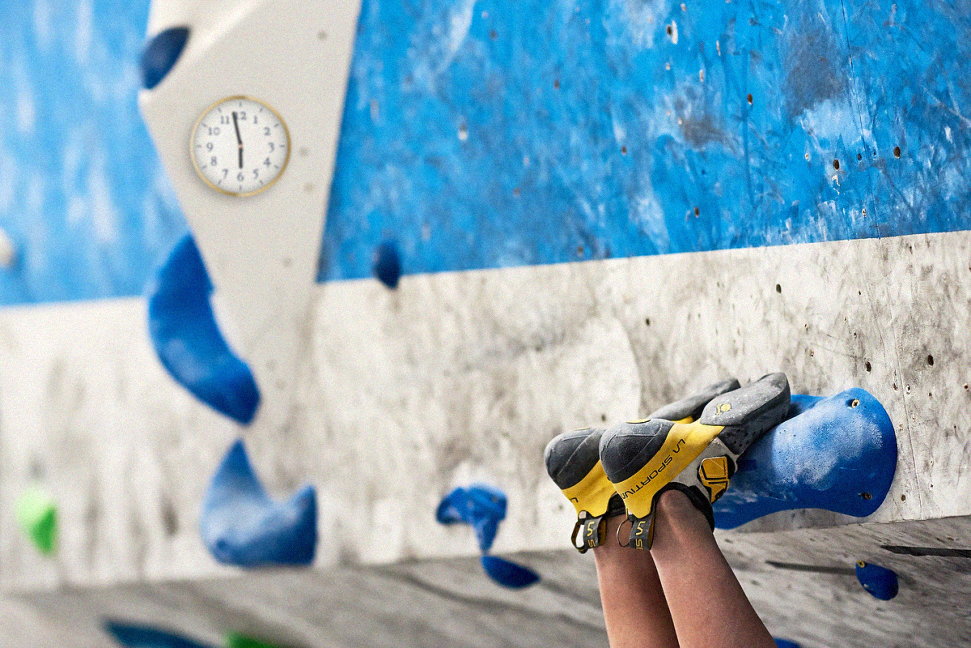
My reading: 5:58
